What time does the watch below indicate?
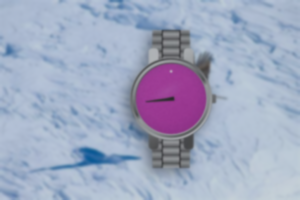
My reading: 8:44
